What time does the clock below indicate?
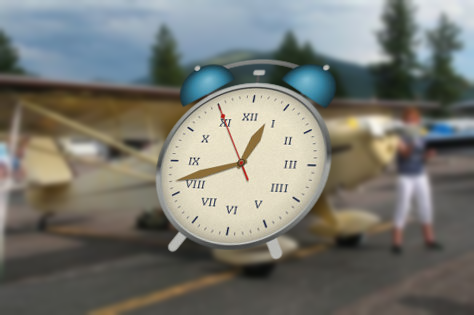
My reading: 12:41:55
